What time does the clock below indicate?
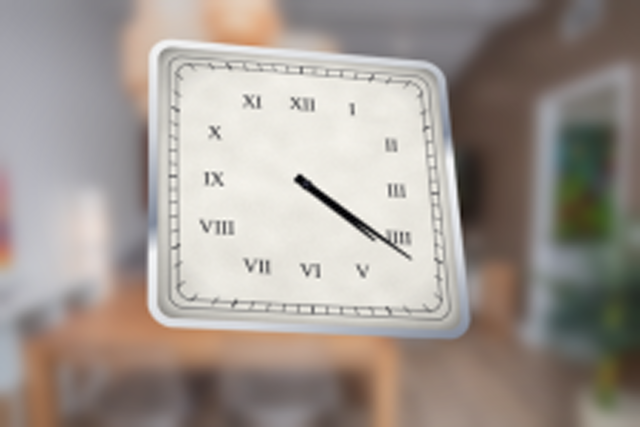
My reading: 4:21
